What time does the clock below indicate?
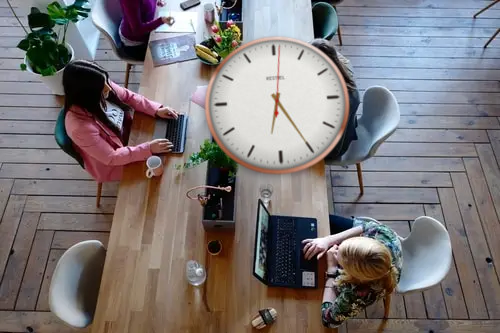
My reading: 6:25:01
